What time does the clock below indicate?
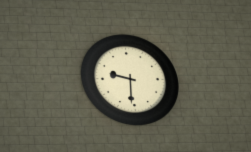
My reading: 9:31
